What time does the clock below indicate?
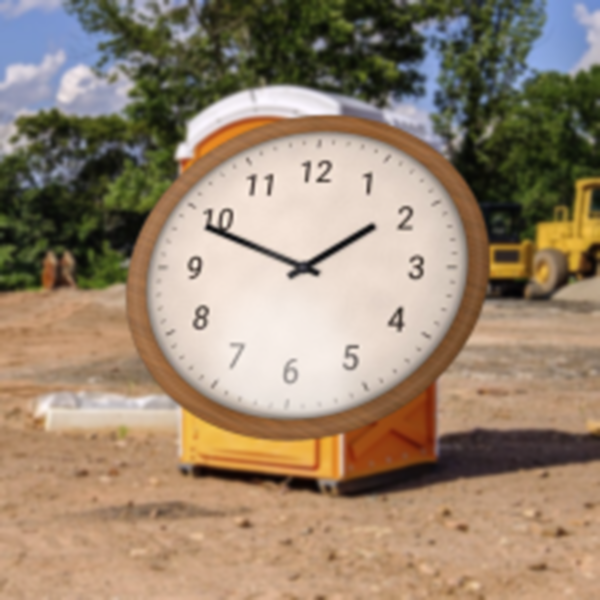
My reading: 1:49
